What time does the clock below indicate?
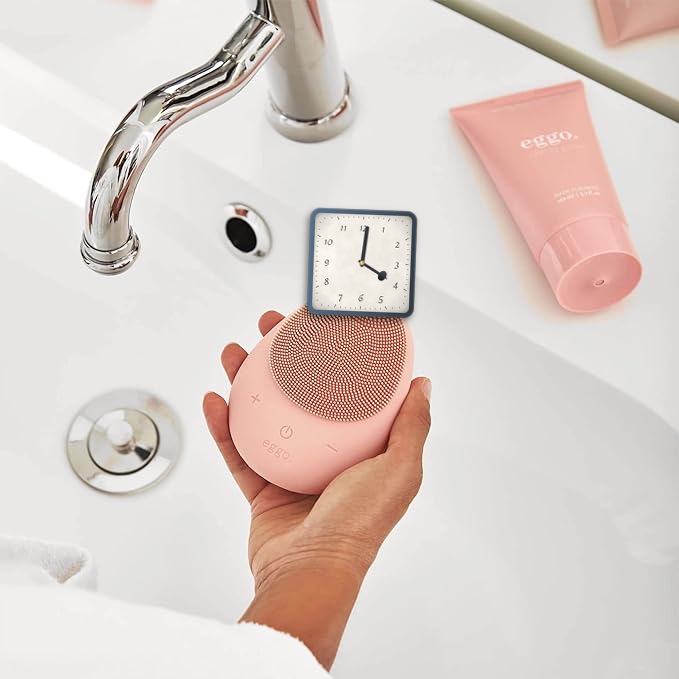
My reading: 4:01
